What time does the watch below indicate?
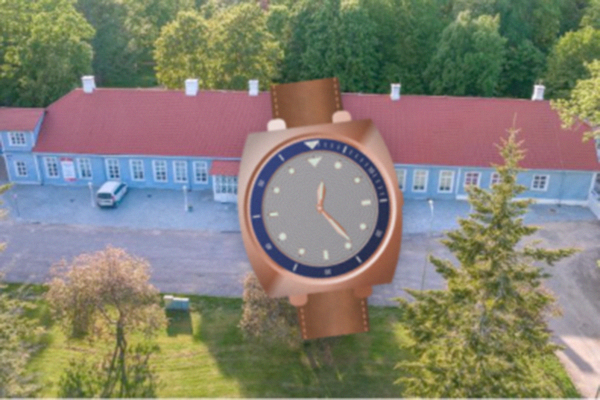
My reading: 12:24
